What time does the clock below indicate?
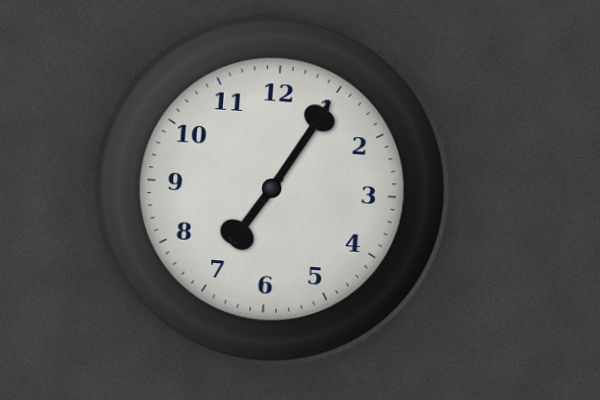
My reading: 7:05
